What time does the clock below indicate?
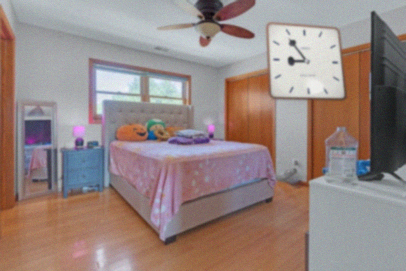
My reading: 8:54
